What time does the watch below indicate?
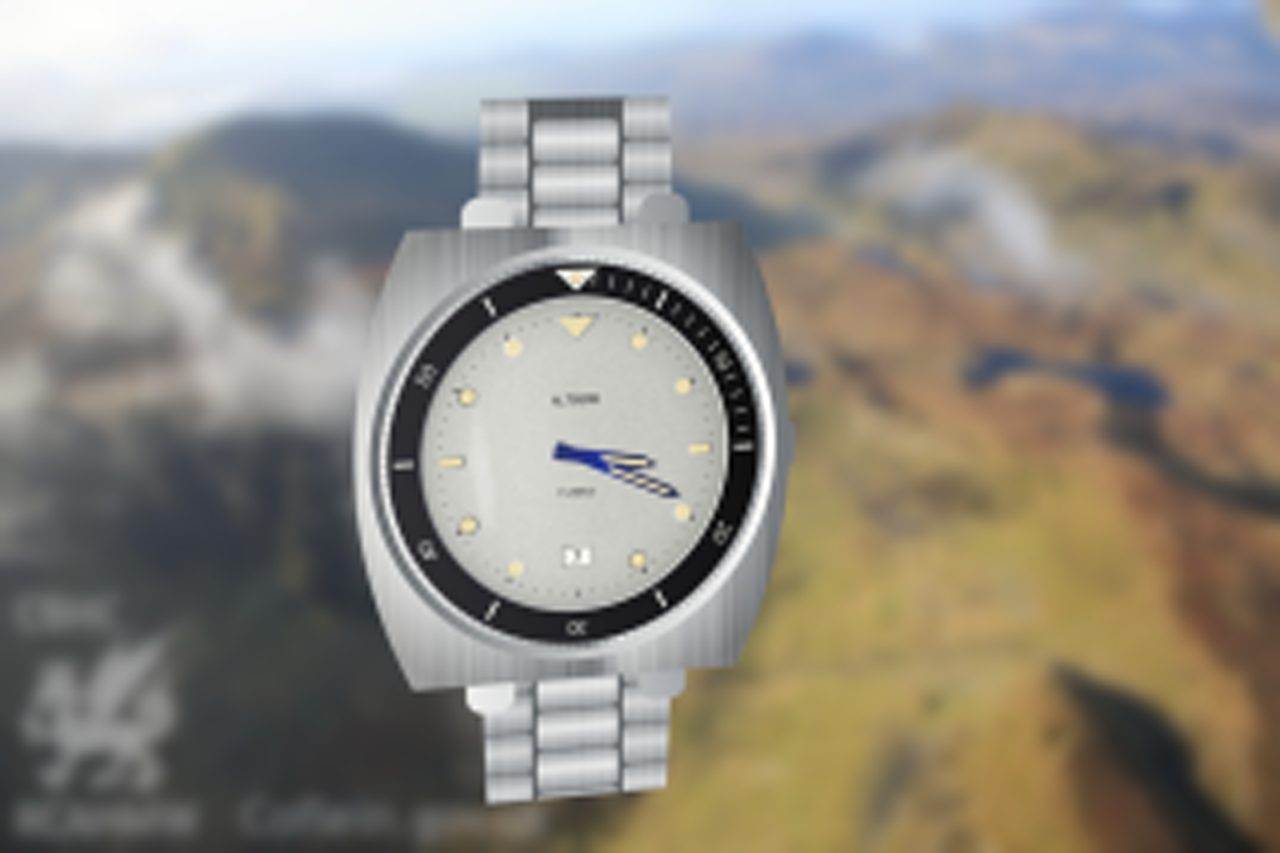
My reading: 3:19
